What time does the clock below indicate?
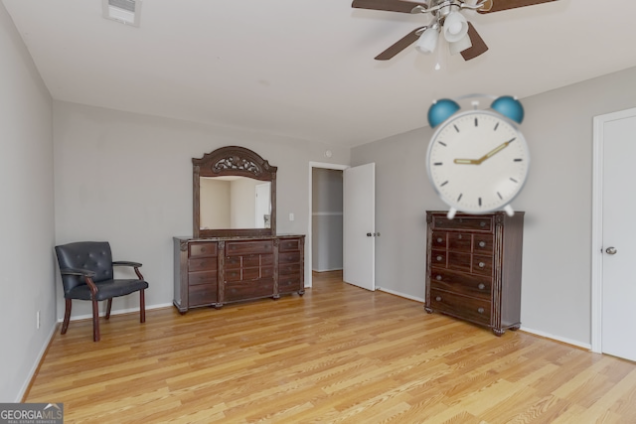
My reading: 9:10
